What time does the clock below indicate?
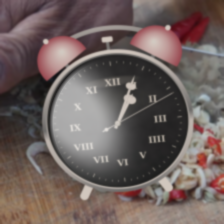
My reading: 1:04:11
